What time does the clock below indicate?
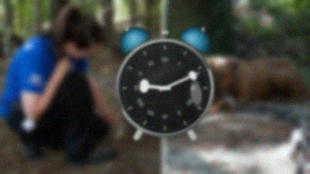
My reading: 9:11
